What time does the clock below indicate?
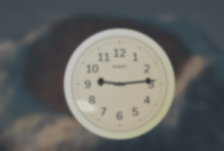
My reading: 9:14
